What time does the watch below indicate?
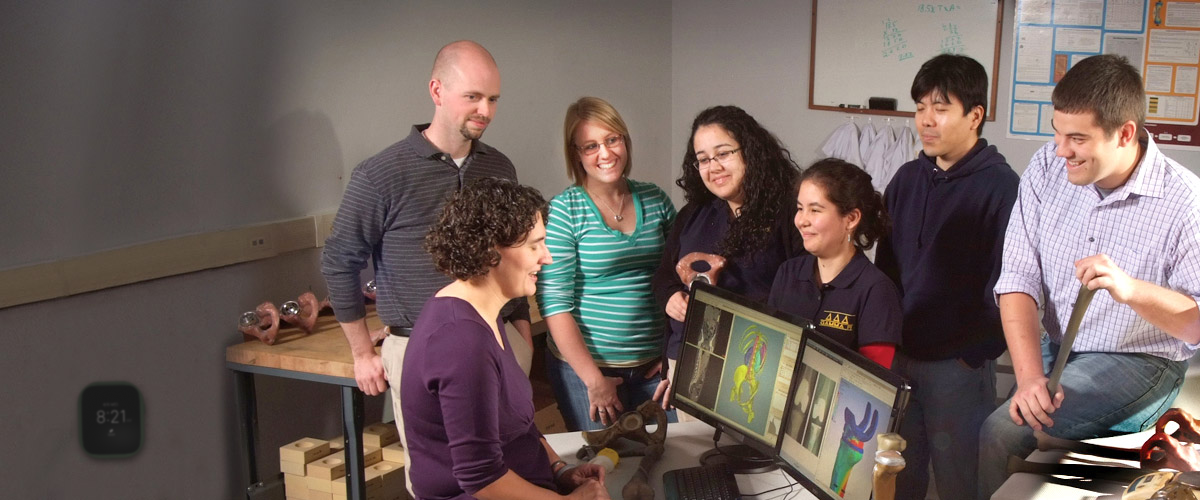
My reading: 8:21
